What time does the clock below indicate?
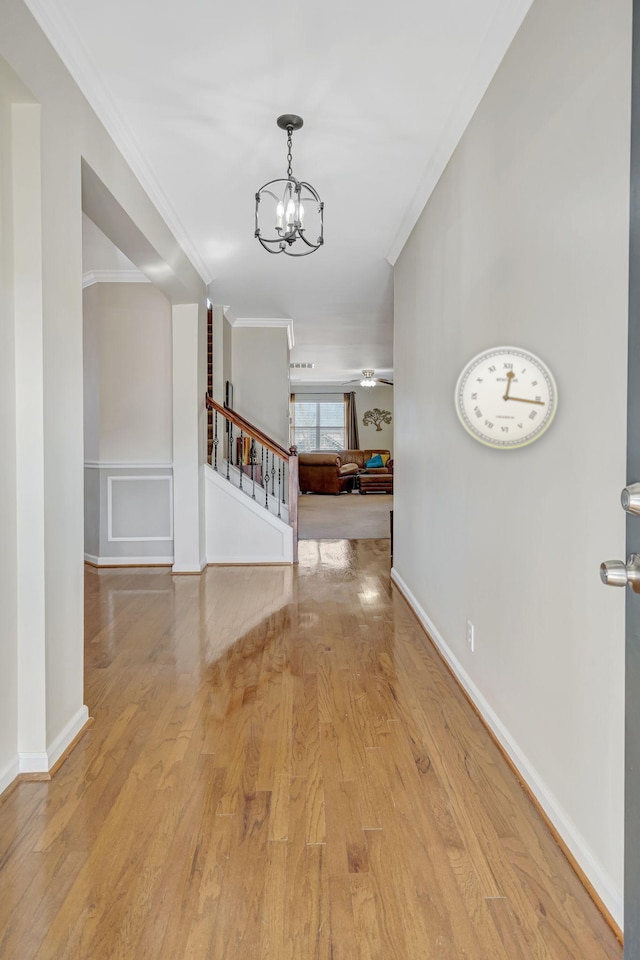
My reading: 12:16
